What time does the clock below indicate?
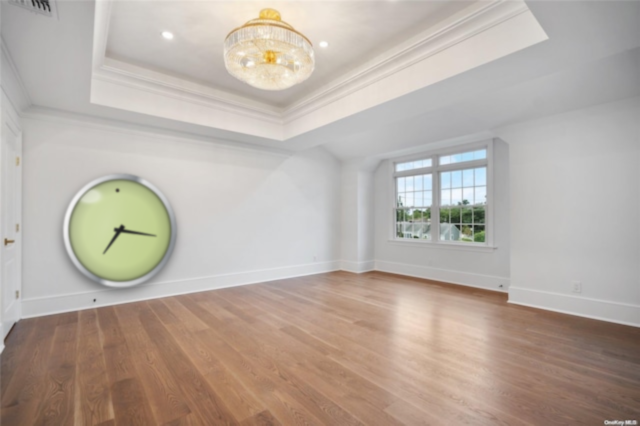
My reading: 7:17
